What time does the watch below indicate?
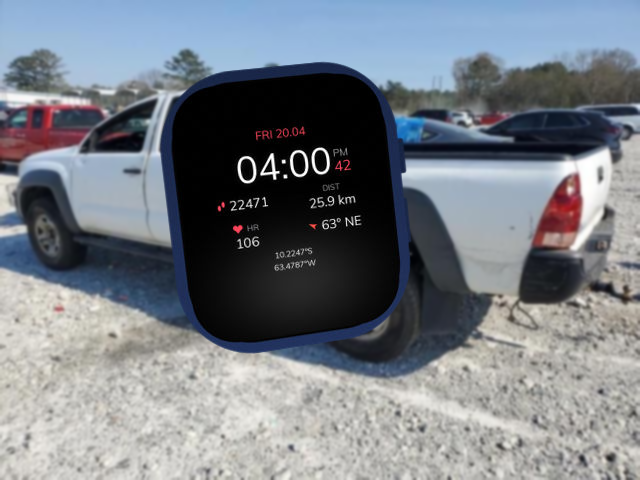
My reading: 4:00:42
